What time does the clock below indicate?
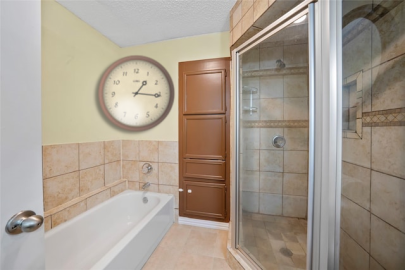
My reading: 1:16
